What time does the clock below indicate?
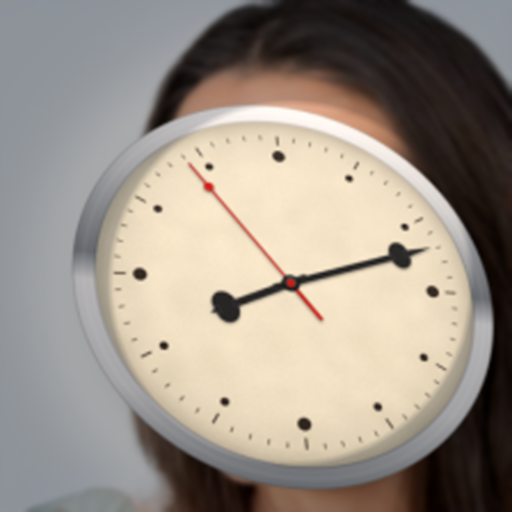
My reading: 8:11:54
